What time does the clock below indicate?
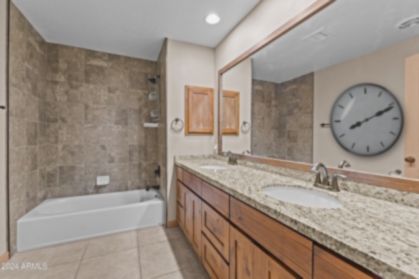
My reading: 8:11
